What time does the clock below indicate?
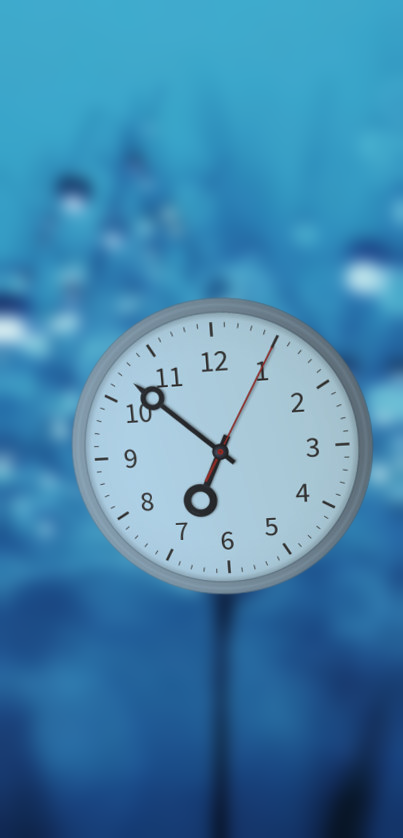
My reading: 6:52:05
